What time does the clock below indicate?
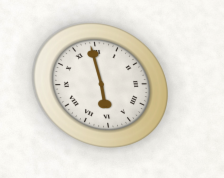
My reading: 5:59
